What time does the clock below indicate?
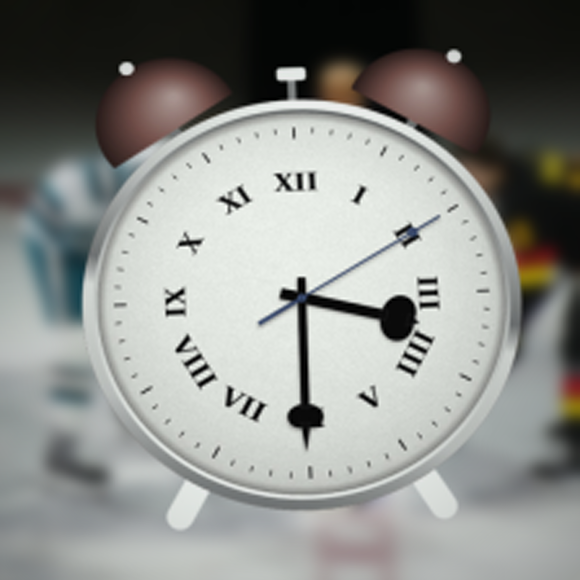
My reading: 3:30:10
